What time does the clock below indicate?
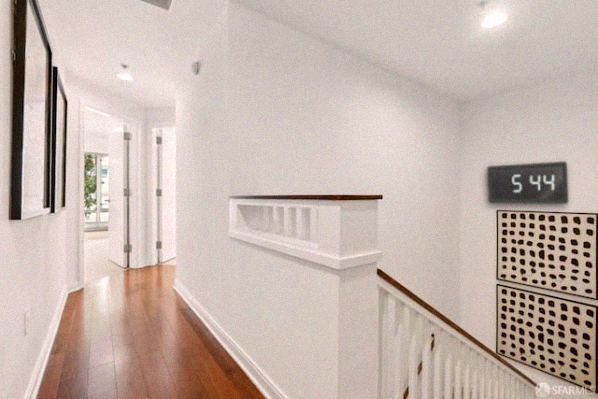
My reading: 5:44
